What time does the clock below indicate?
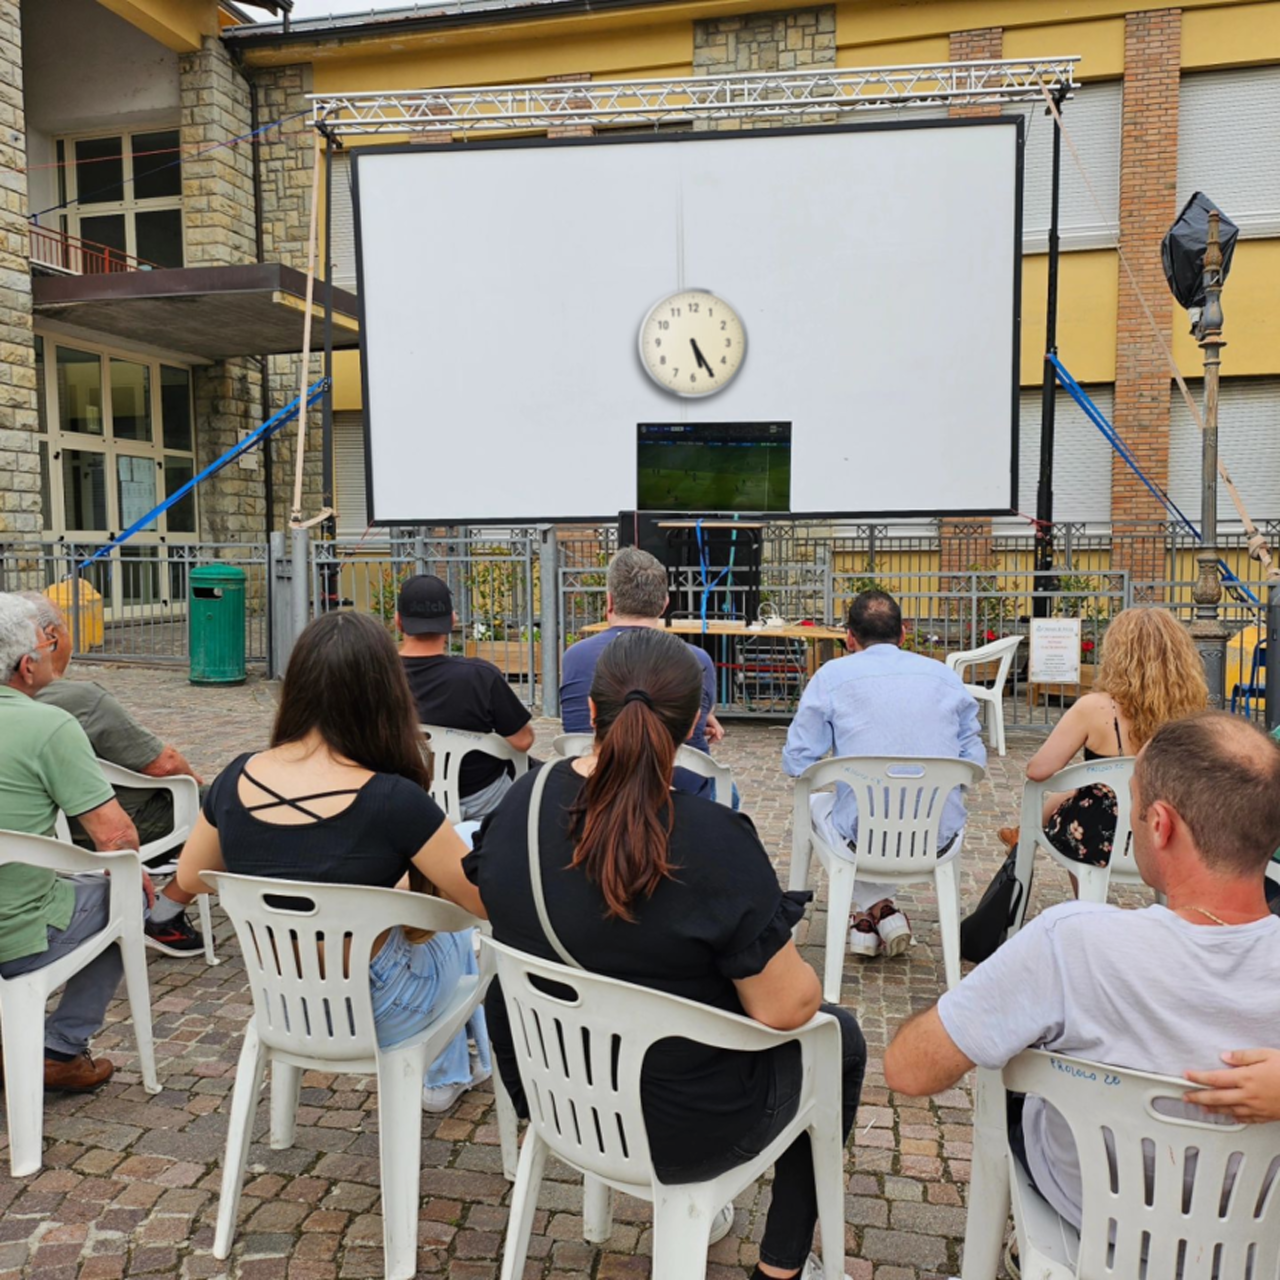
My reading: 5:25
